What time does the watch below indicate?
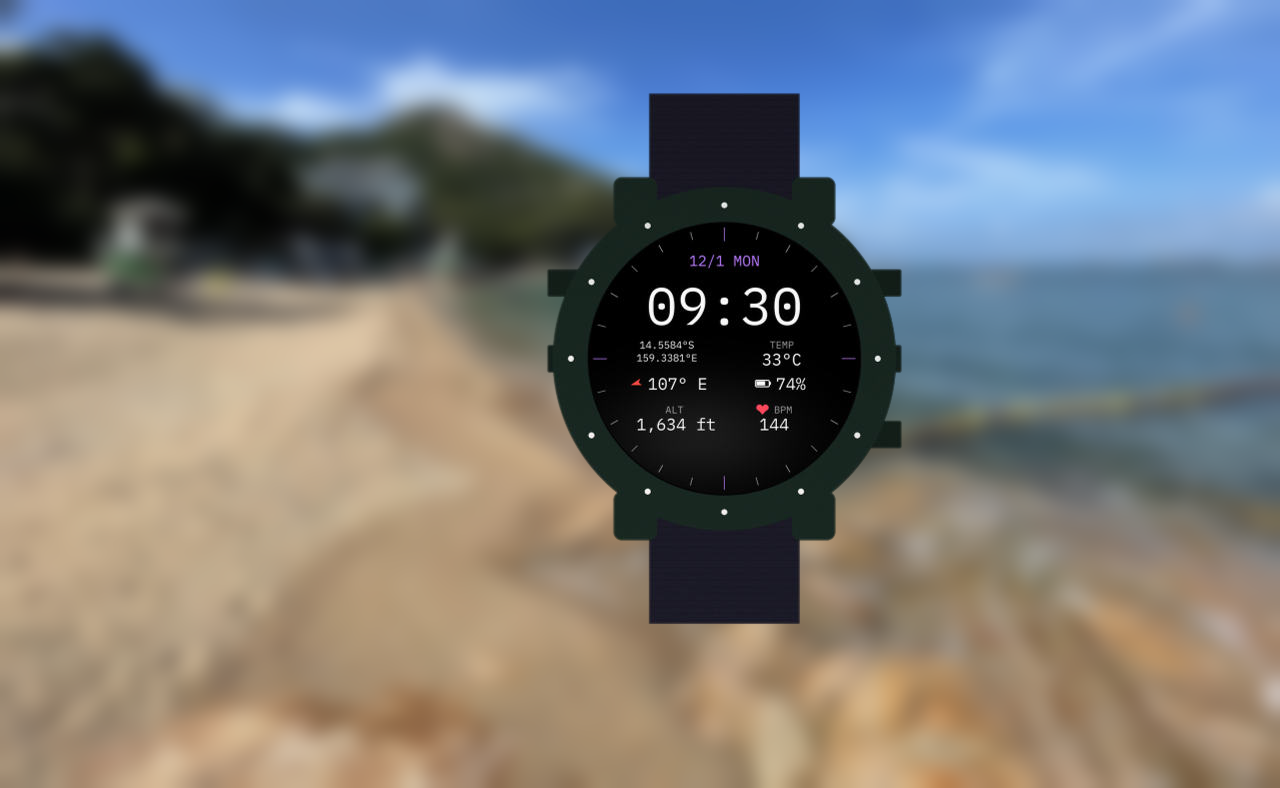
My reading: 9:30
